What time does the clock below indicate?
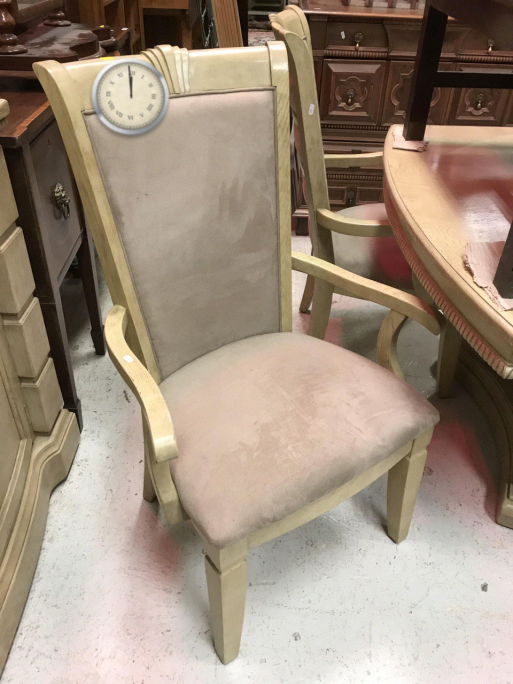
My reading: 11:59
